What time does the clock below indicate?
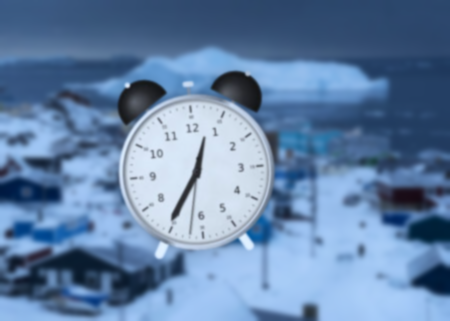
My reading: 12:35:32
